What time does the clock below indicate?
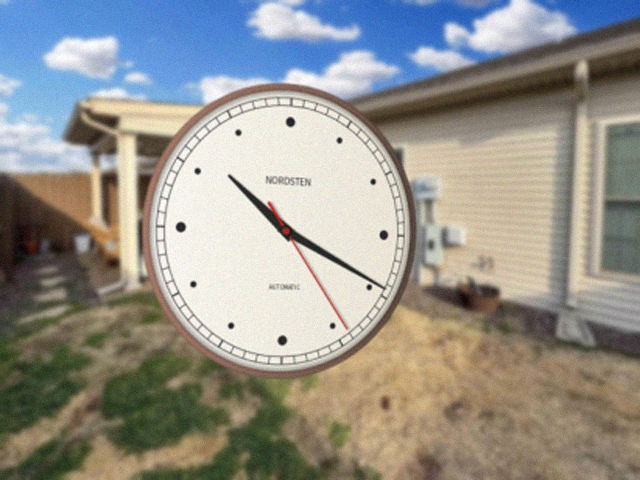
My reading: 10:19:24
